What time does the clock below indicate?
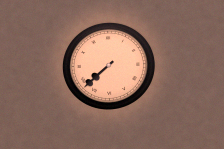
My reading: 7:38
